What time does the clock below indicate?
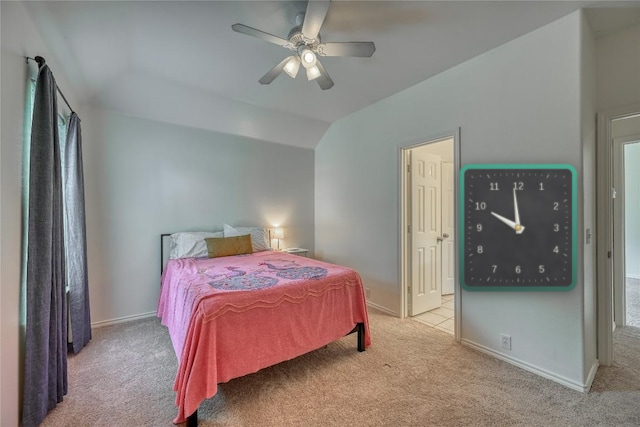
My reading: 9:59
